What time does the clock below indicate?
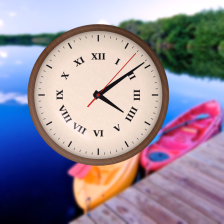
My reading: 4:09:07
